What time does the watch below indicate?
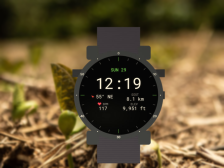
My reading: 12:19
